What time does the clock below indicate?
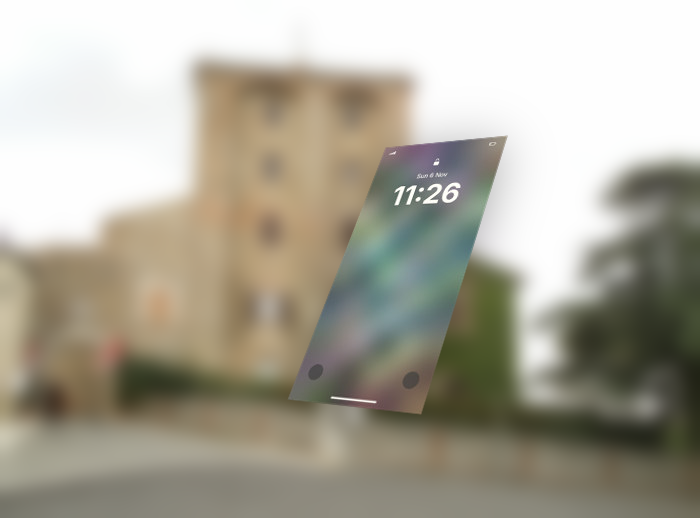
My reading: 11:26
